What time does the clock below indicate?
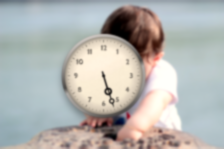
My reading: 5:27
